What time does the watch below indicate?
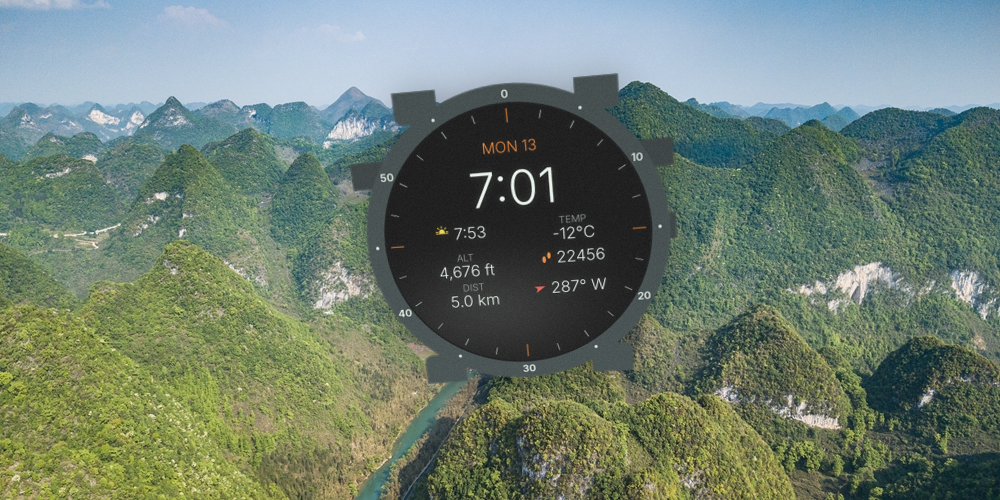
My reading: 7:01
